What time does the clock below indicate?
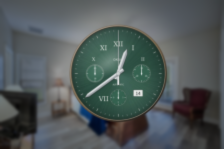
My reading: 12:39
